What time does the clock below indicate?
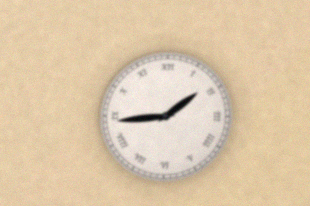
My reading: 1:44
